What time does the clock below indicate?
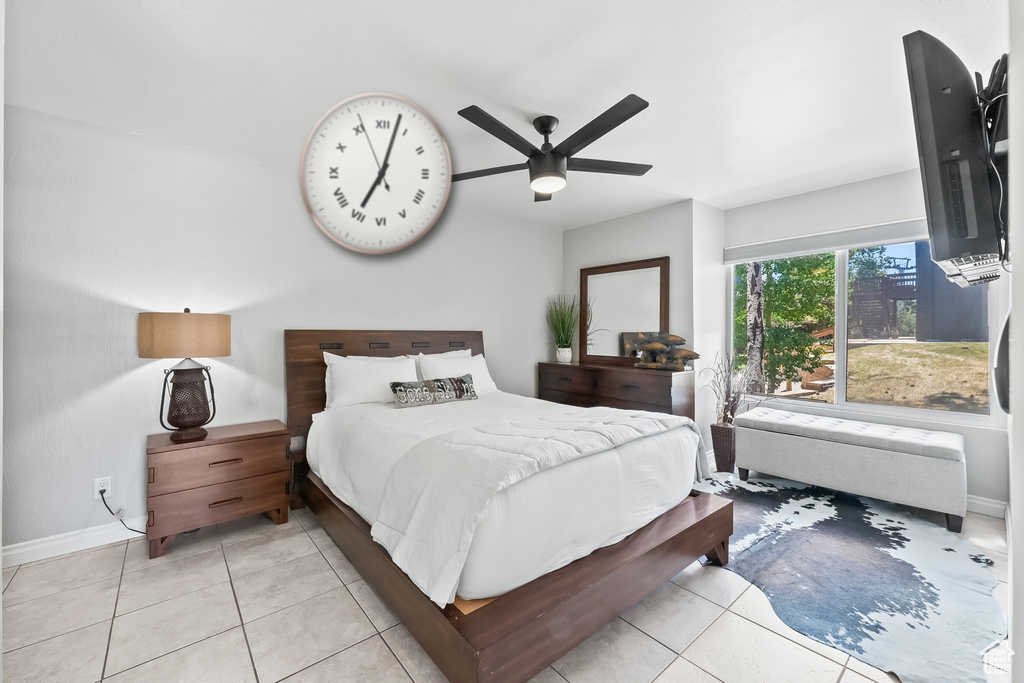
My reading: 7:02:56
